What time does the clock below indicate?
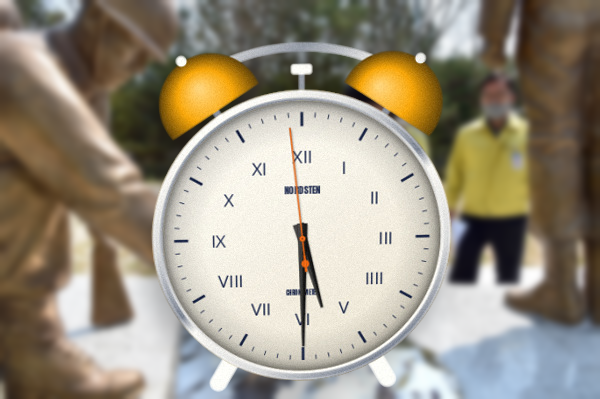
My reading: 5:29:59
